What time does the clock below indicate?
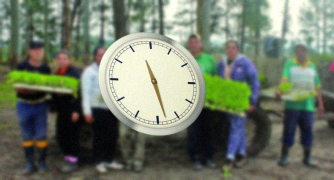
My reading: 11:28
